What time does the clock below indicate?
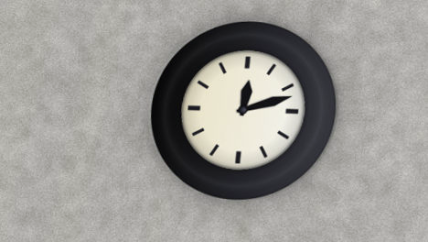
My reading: 12:12
